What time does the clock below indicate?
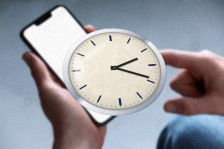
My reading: 2:19
